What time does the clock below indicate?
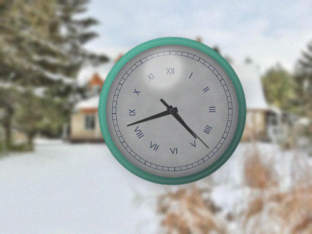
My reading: 4:42:23
